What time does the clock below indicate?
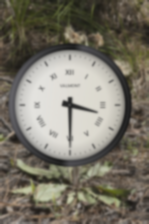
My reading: 3:30
